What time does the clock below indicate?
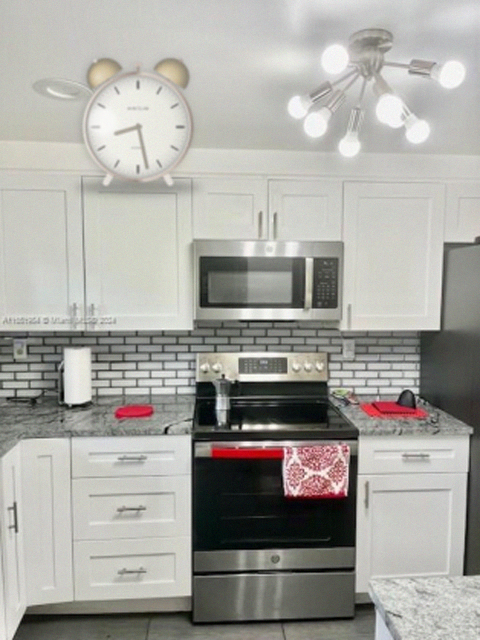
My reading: 8:28
